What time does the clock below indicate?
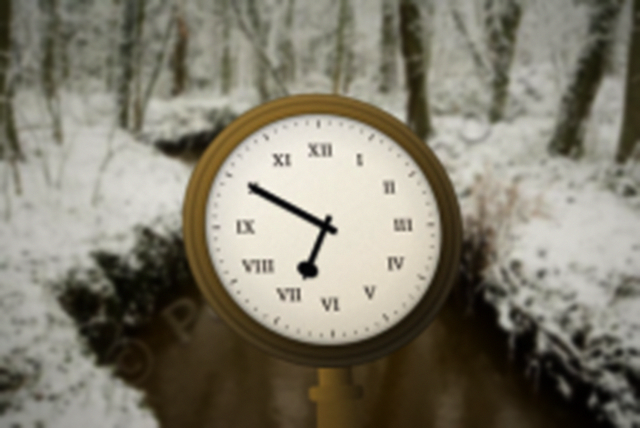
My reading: 6:50
